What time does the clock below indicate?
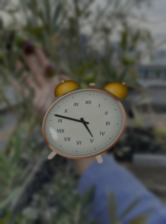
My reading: 4:47
